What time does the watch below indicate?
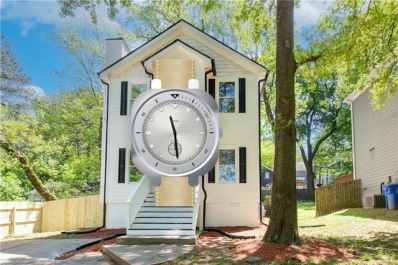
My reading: 11:29
